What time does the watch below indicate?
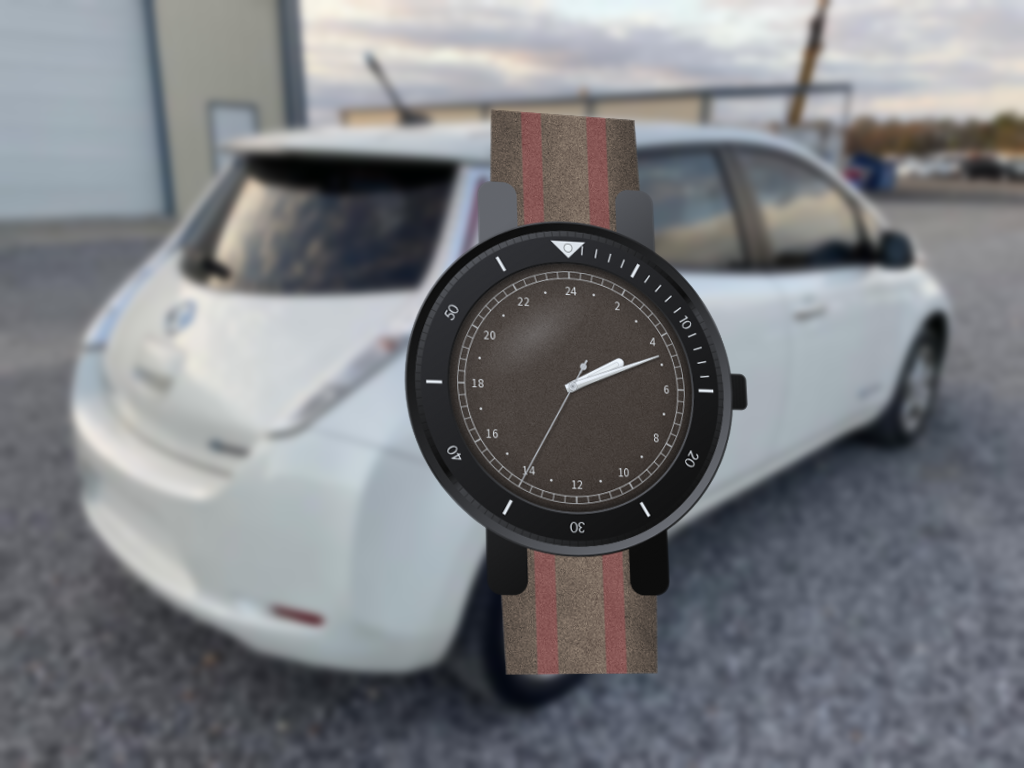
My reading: 4:11:35
